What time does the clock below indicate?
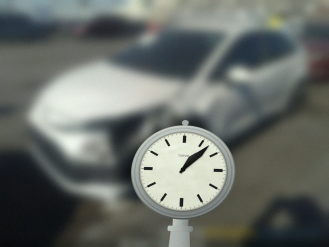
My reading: 1:07
